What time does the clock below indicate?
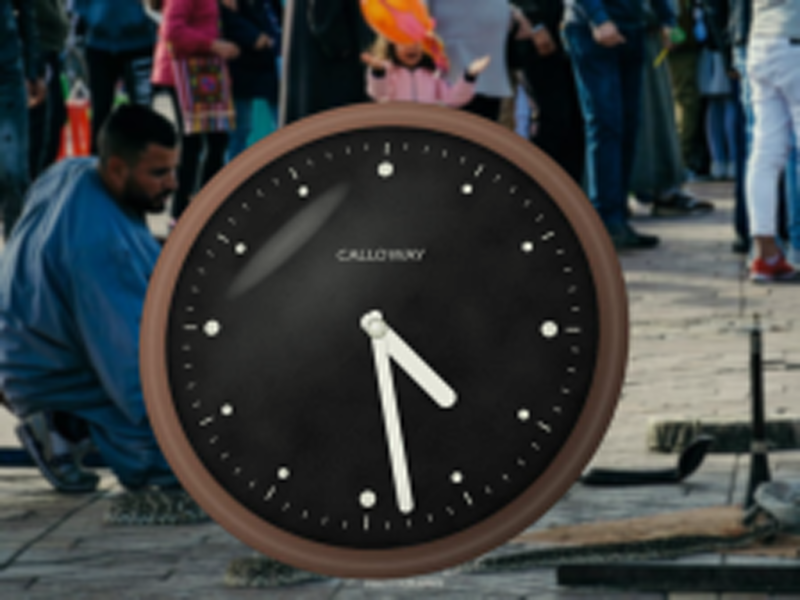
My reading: 4:28
